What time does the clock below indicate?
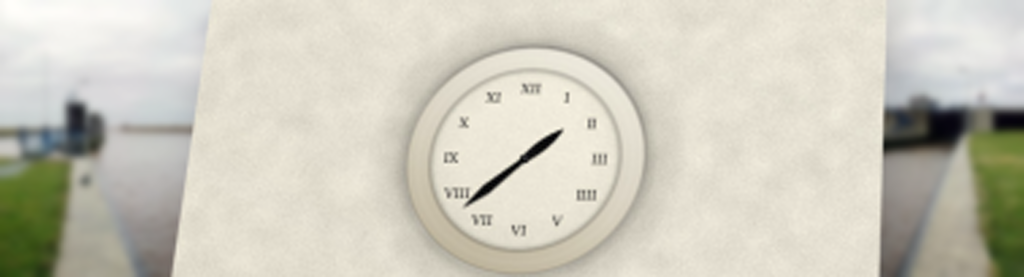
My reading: 1:38
